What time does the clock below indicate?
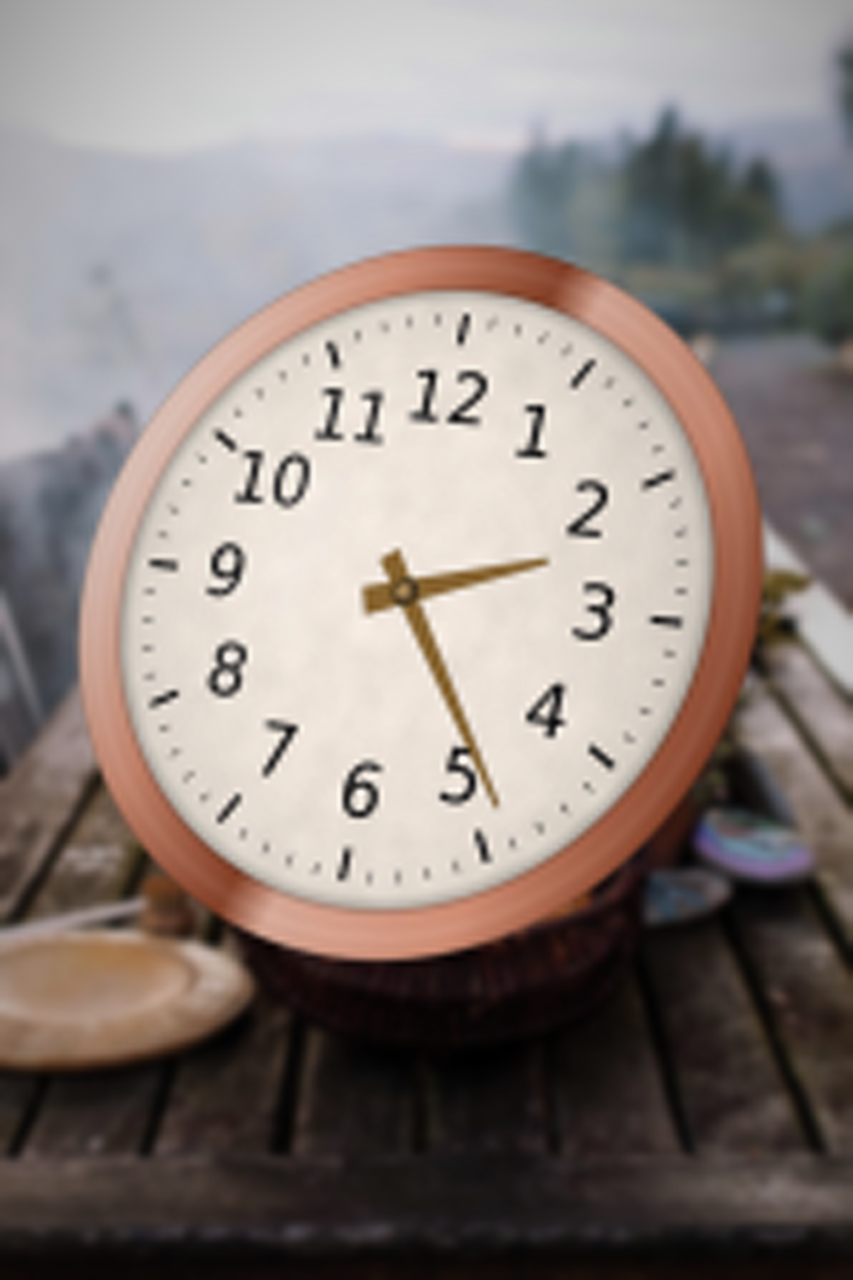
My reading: 2:24
